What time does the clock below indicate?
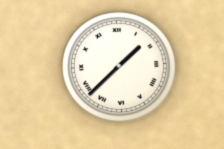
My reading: 1:38
